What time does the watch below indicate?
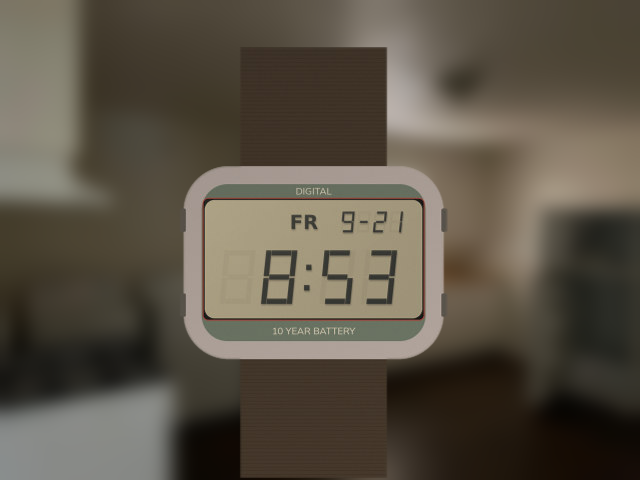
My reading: 8:53
